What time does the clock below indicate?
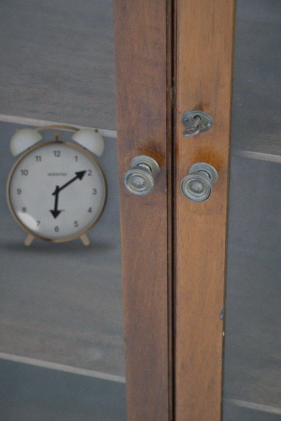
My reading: 6:09
